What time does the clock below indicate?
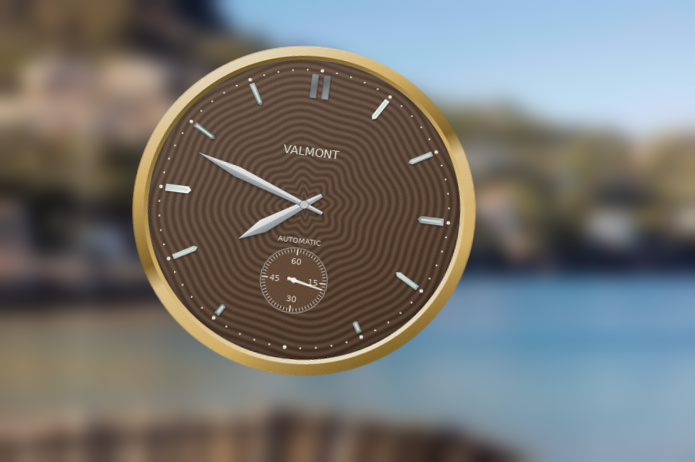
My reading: 7:48:17
